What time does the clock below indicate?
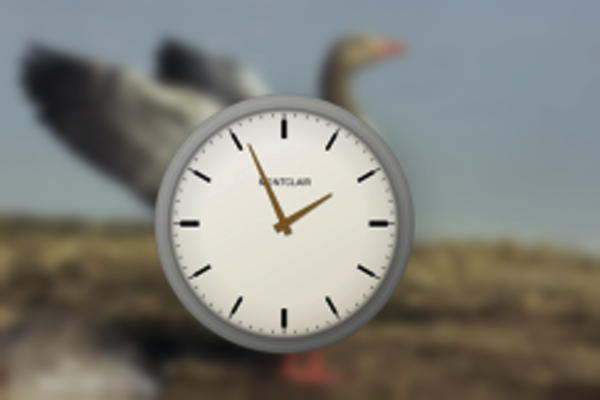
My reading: 1:56
